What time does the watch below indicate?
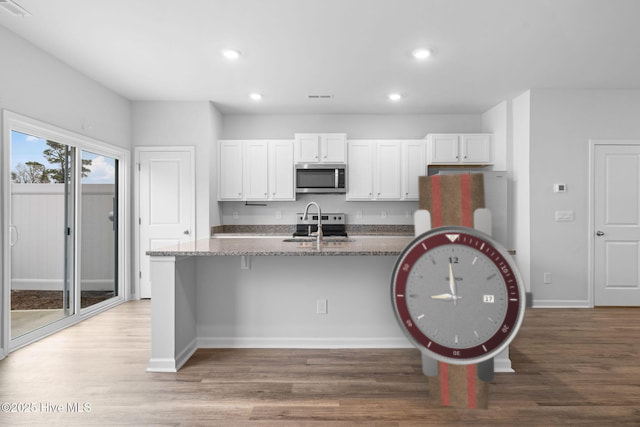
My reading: 8:59
